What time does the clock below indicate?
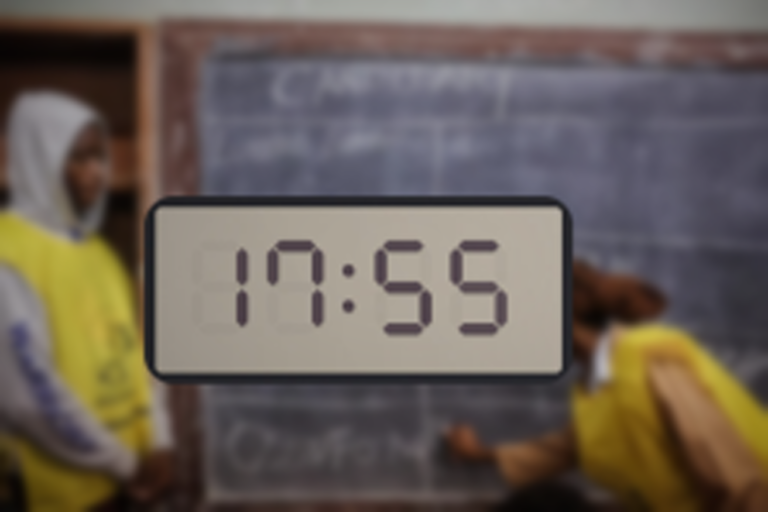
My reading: 17:55
